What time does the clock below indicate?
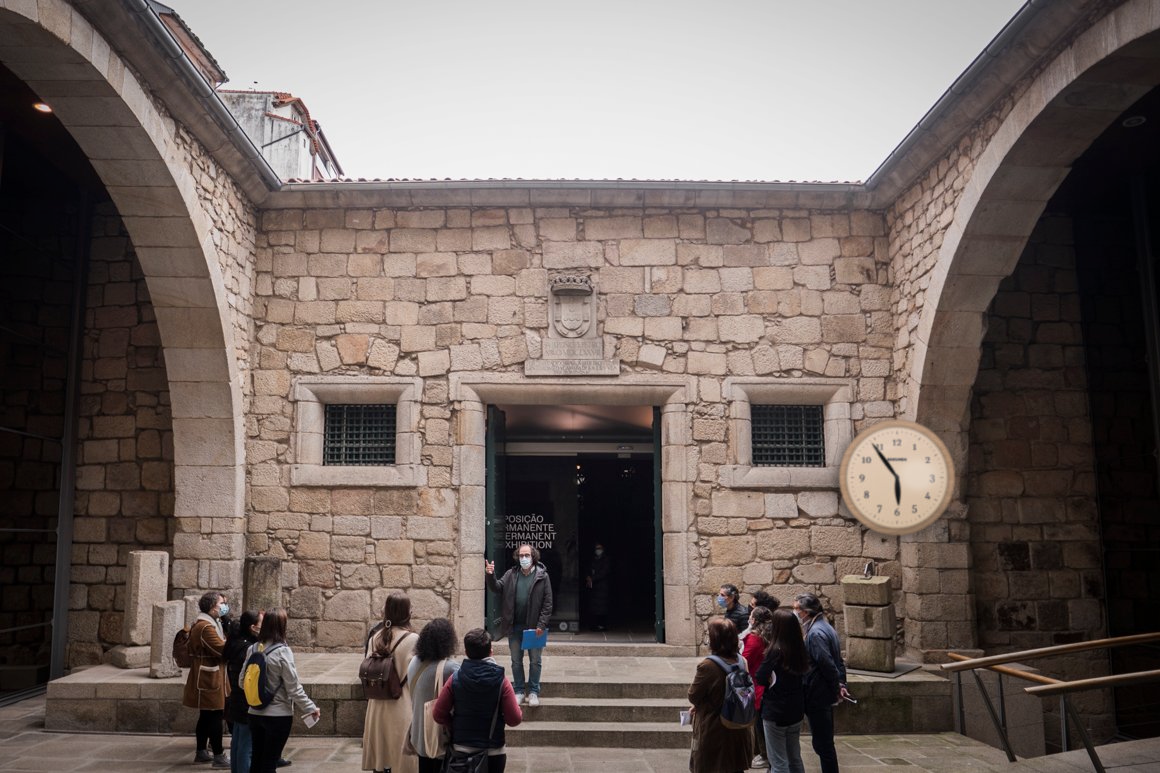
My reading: 5:54
